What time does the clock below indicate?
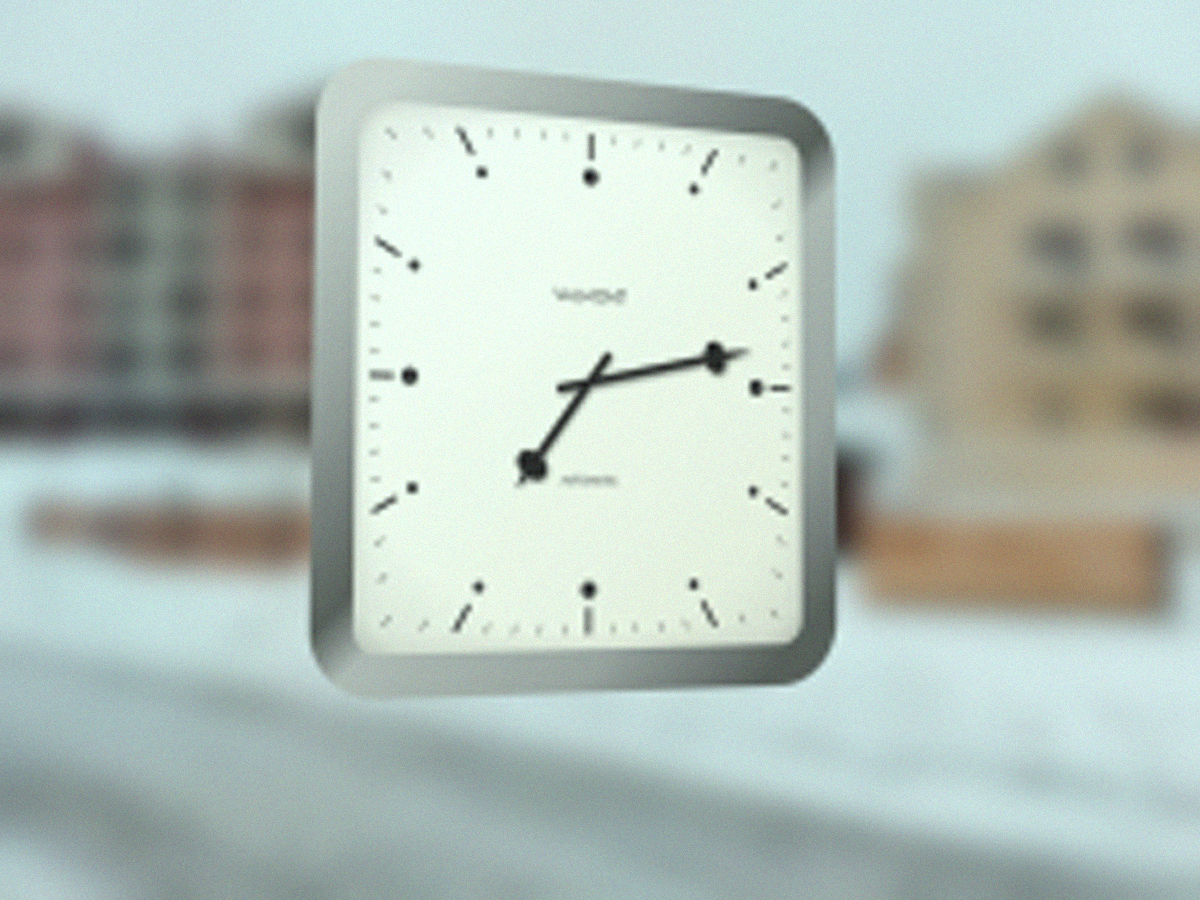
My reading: 7:13
